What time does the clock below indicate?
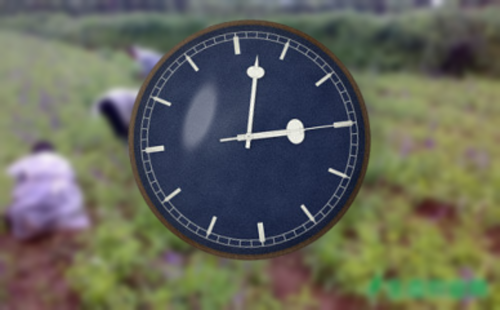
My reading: 3:02:15
